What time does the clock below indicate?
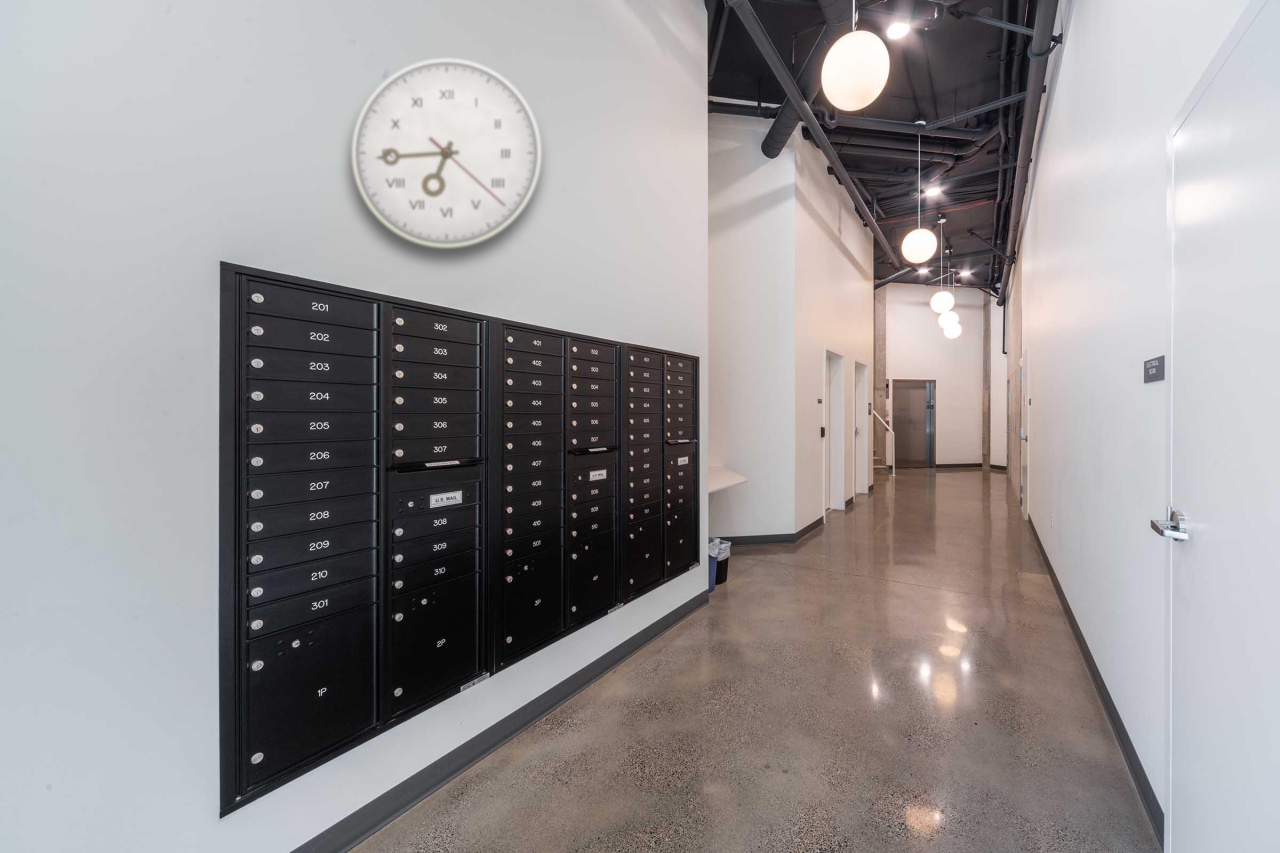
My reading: 6:44:22
